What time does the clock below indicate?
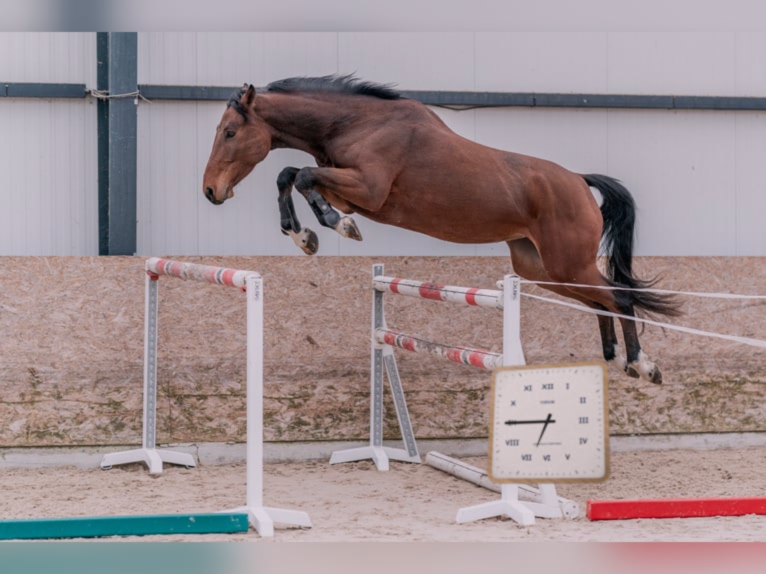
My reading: 6:45
